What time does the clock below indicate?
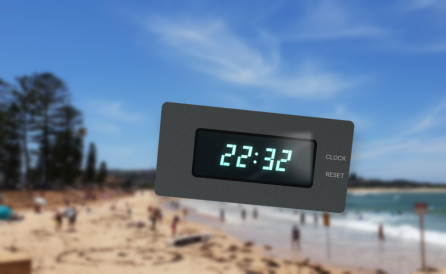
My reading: 22:32
